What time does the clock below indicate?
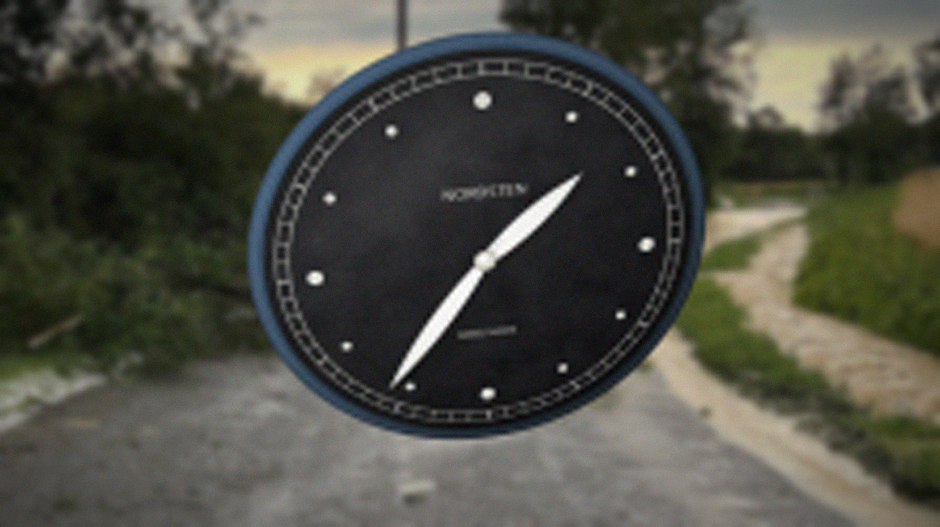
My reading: 1:36
